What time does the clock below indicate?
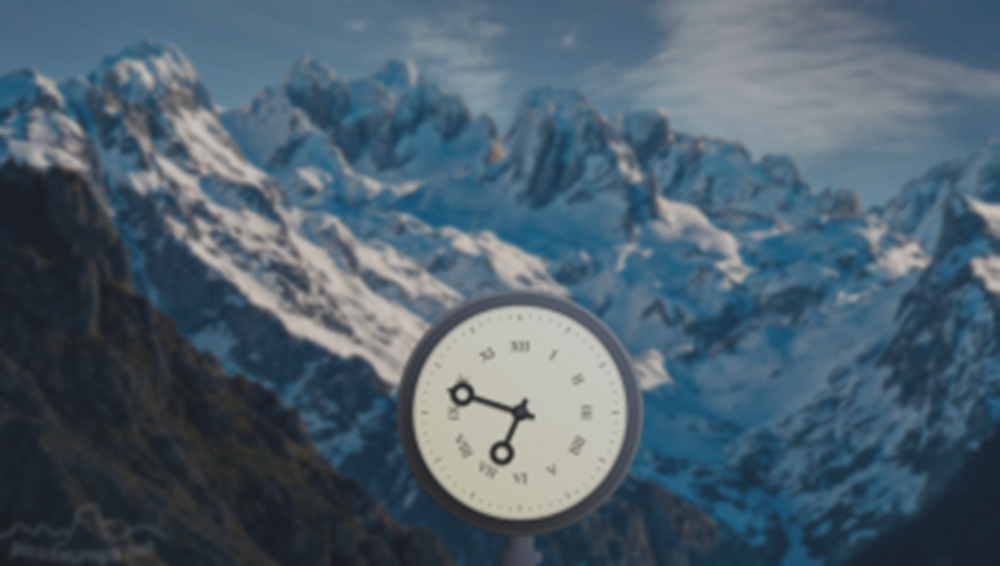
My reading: 6:48
